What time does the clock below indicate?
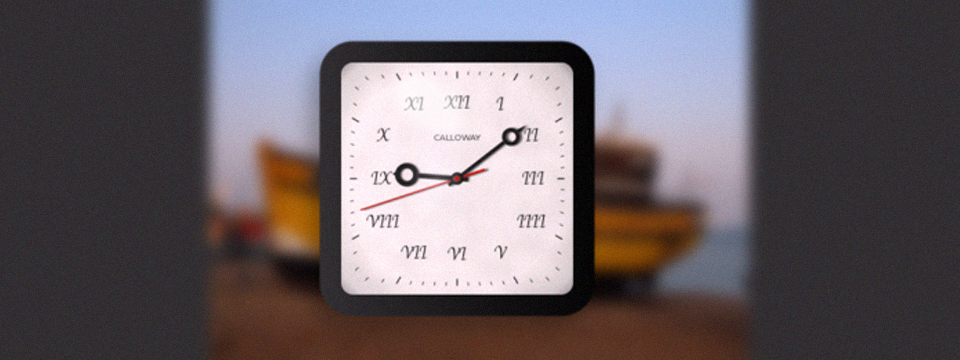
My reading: 9:08:42
